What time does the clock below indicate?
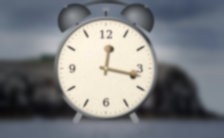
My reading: 12:17
